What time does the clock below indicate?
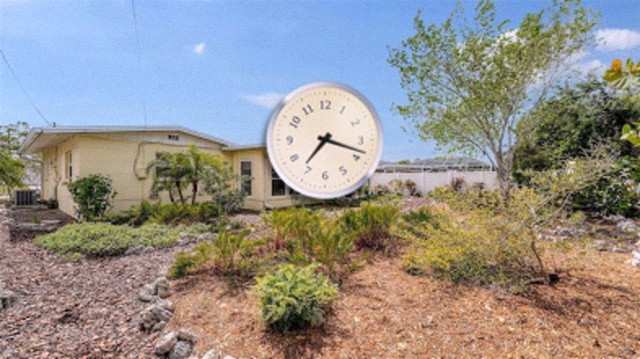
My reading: 7:18
